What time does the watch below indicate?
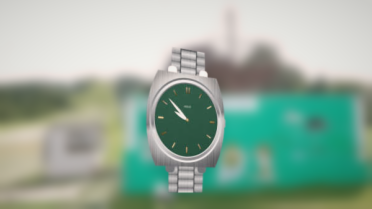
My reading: 9:52
